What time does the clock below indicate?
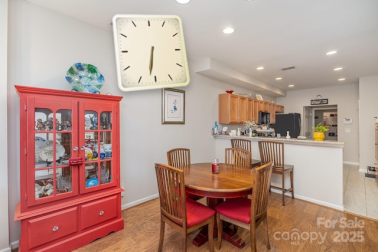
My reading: 6:32
